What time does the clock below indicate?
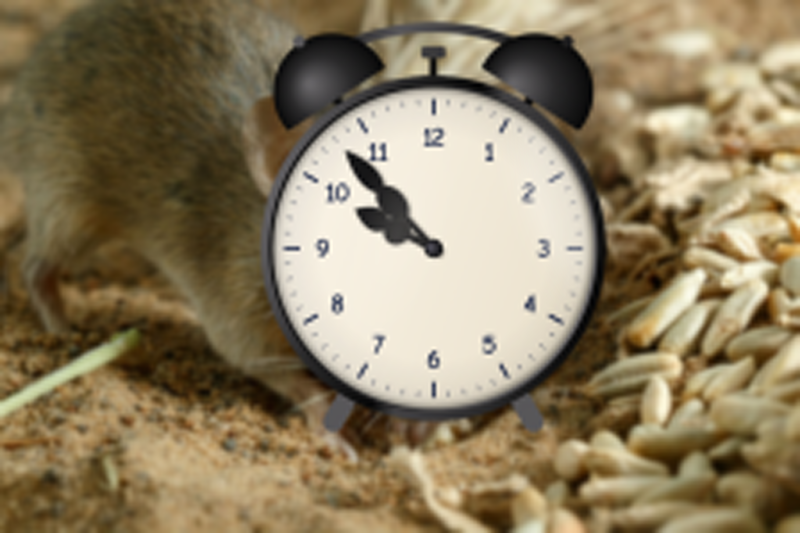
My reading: 9:53
